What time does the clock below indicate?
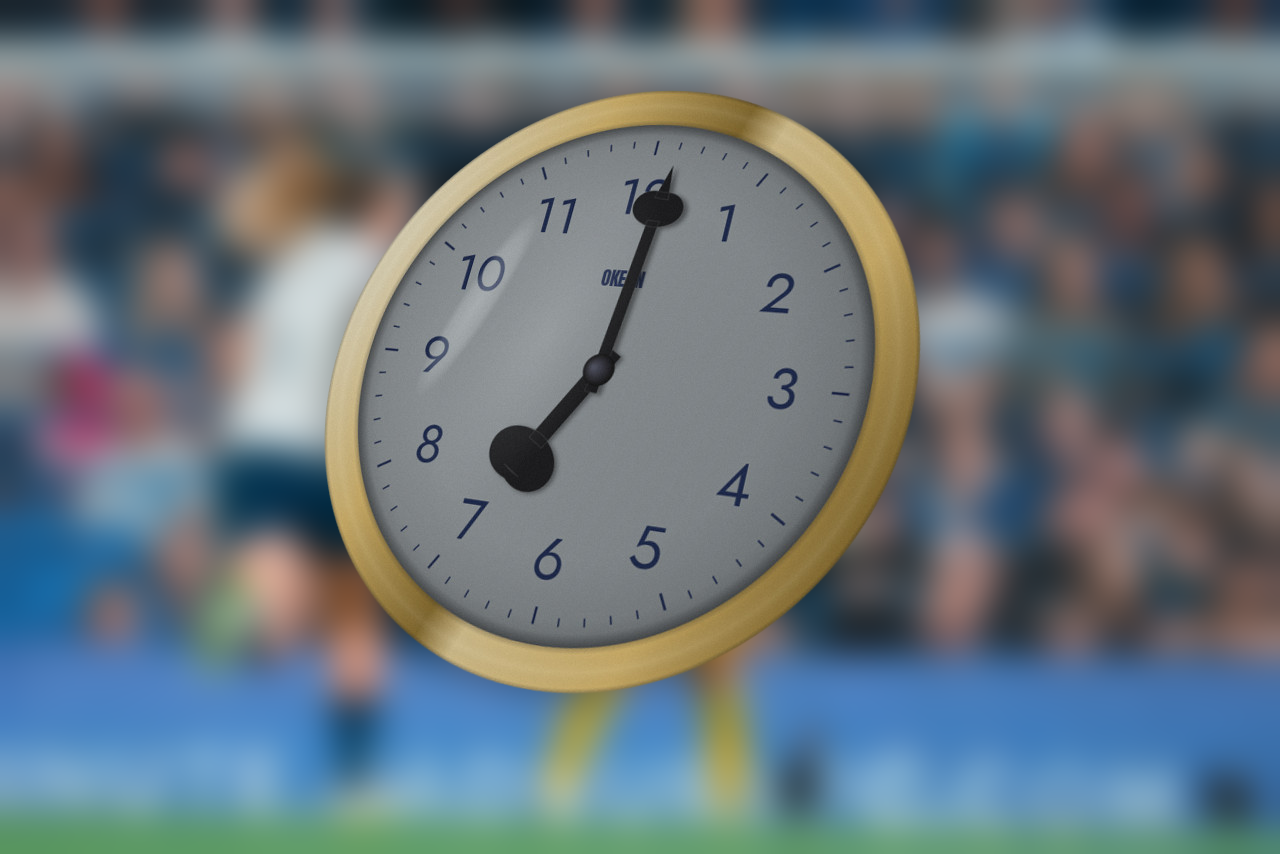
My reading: 7:01
